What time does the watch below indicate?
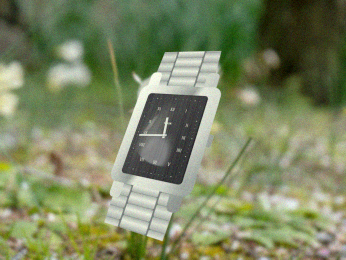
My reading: 11:44
